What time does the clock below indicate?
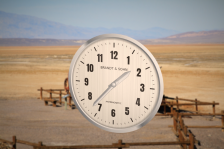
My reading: 1:37
